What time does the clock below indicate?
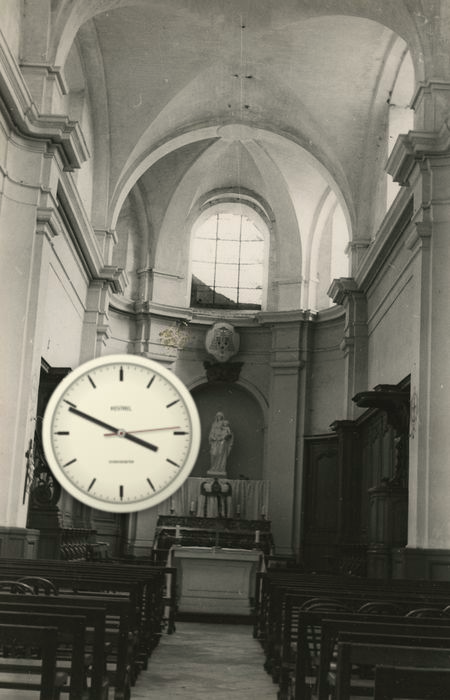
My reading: 3:49:14
